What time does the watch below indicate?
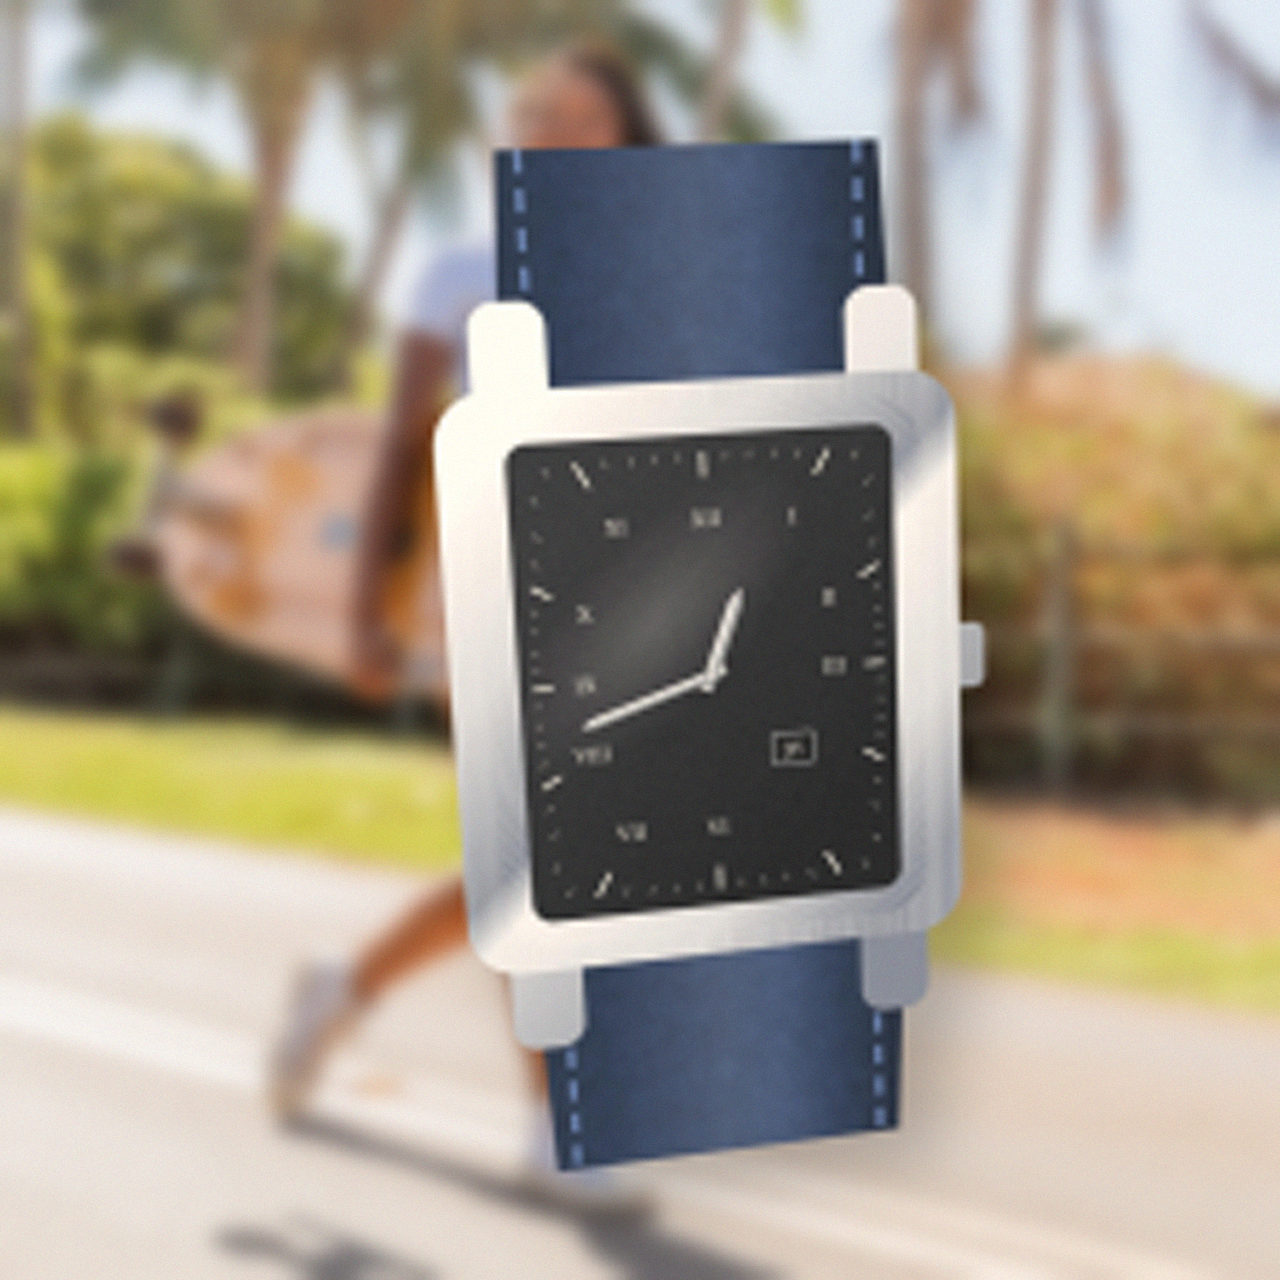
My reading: 12:42
